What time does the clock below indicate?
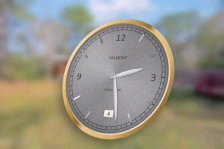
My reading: 2:28
